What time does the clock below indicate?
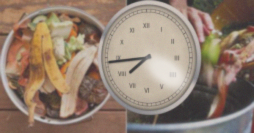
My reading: 7:44
